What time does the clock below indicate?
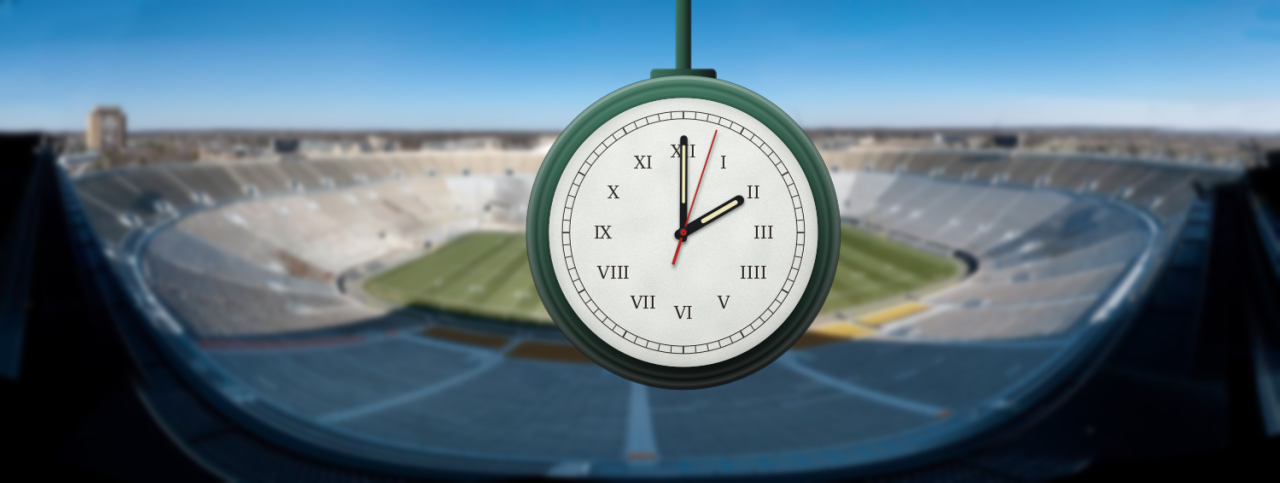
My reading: 2:00:03
